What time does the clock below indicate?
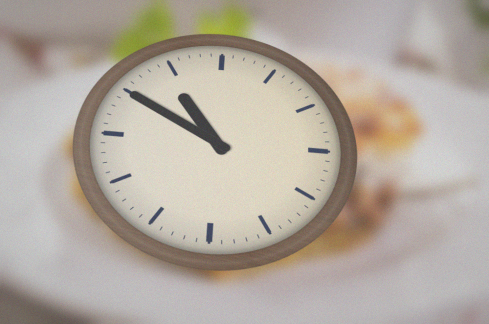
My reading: 10:50
